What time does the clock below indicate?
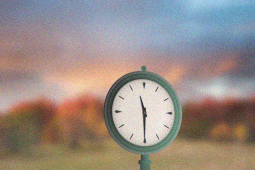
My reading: 11:30
